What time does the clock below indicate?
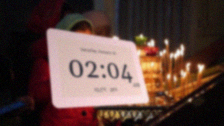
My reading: 2:04
